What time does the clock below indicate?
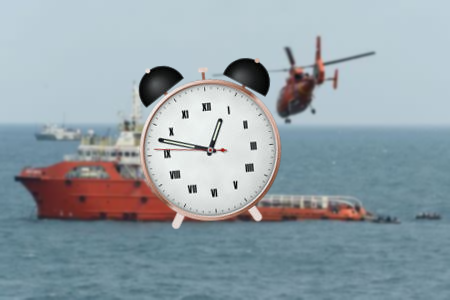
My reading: 12:47:46
